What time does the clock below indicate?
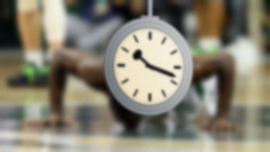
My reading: 10:18
